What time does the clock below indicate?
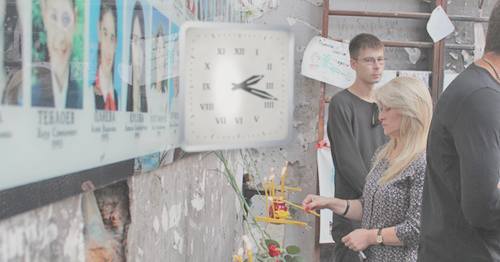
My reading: 2:18
